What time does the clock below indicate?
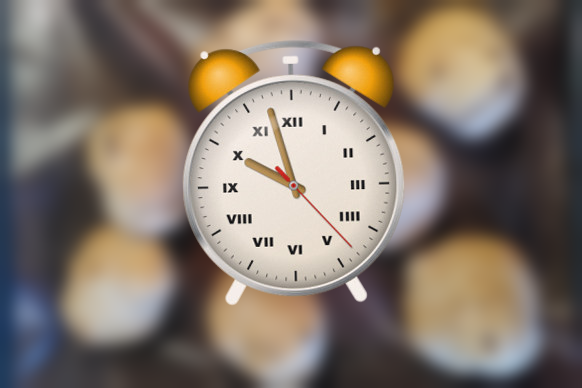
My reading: 9:57:23
